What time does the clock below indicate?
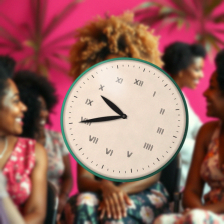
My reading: 9:40
